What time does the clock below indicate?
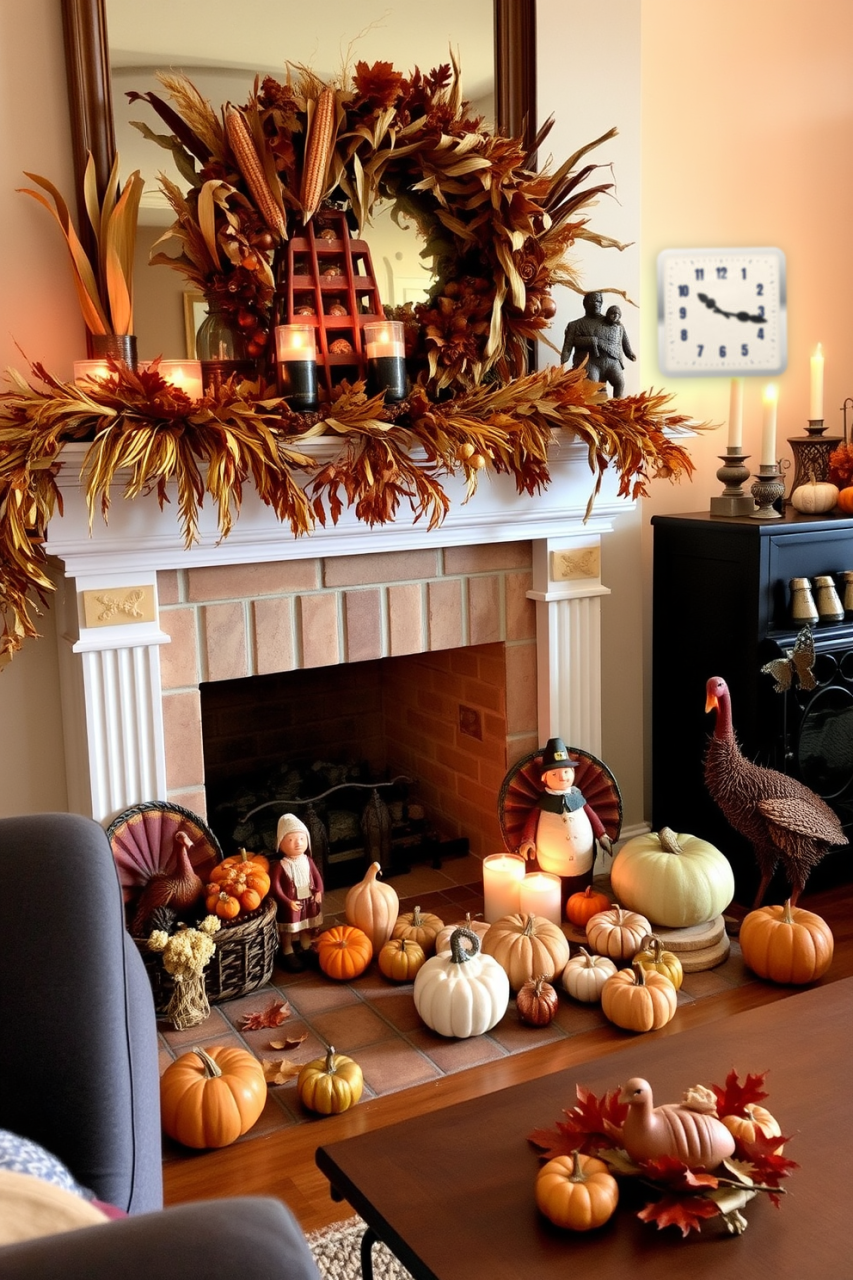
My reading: 10:17
